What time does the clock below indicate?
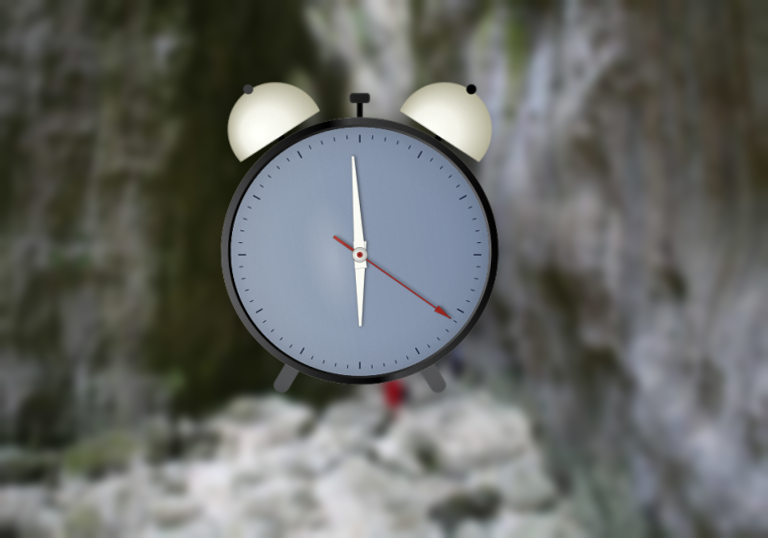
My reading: 5:59:21
